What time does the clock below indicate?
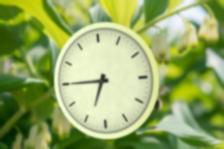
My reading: 6:45
